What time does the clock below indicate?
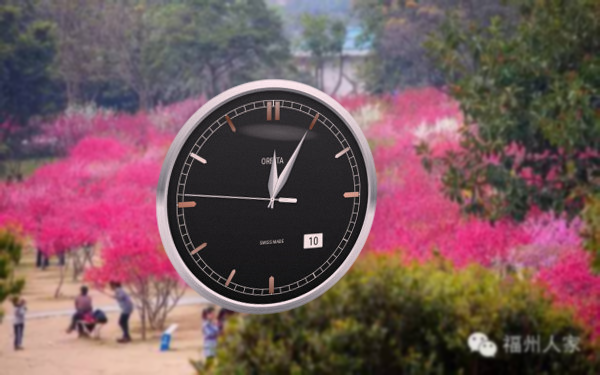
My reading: 12:04:46
